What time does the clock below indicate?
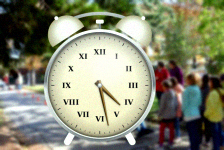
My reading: 4:28
